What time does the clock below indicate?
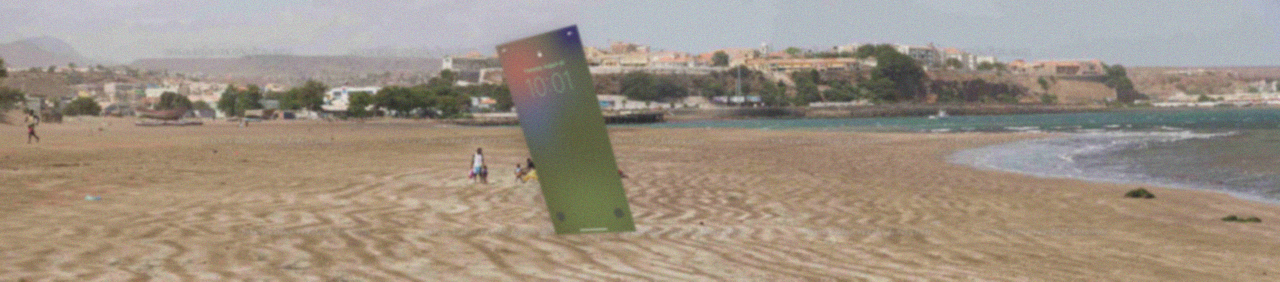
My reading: 10:01
